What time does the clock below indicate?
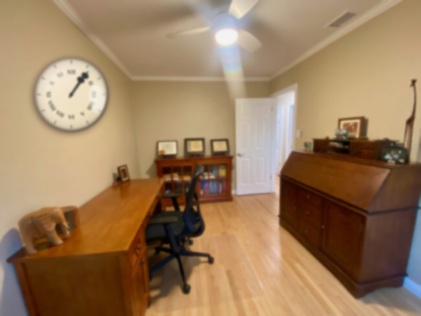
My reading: 1:06
